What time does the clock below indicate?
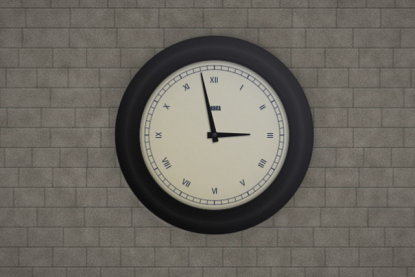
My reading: 2:58
